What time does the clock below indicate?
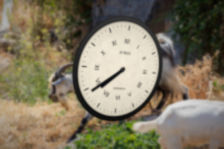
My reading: 7:39
